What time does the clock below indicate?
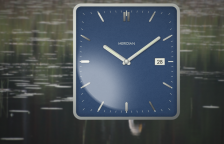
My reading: 10:09
